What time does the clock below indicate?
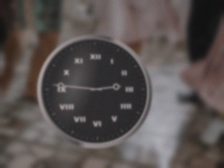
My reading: 2:46
